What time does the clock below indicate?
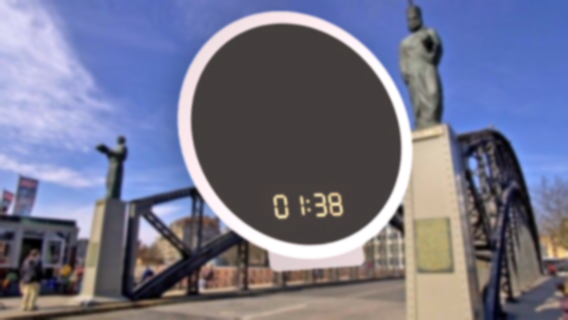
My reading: 1:38
